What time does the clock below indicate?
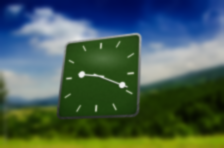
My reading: 9:19
